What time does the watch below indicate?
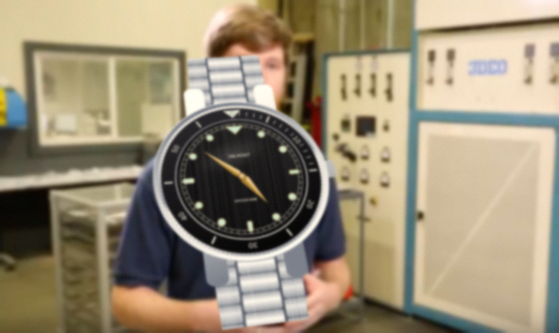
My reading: 4:52
